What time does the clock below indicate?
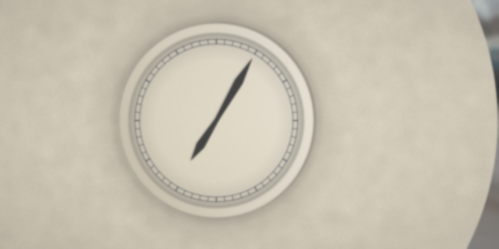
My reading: 7:05
